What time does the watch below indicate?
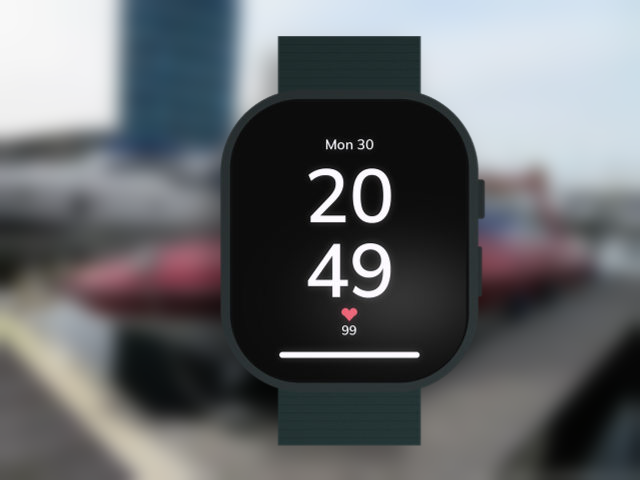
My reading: 20:49
